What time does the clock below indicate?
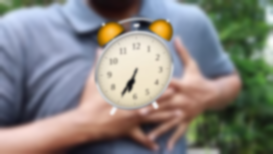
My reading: 6:35
